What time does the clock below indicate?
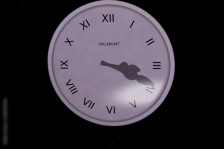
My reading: 3:19
